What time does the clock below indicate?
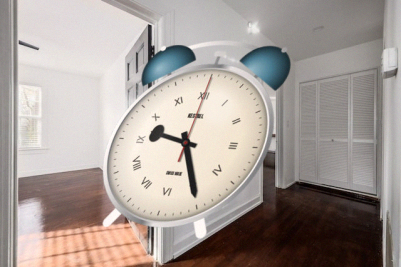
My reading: 9:25:00
